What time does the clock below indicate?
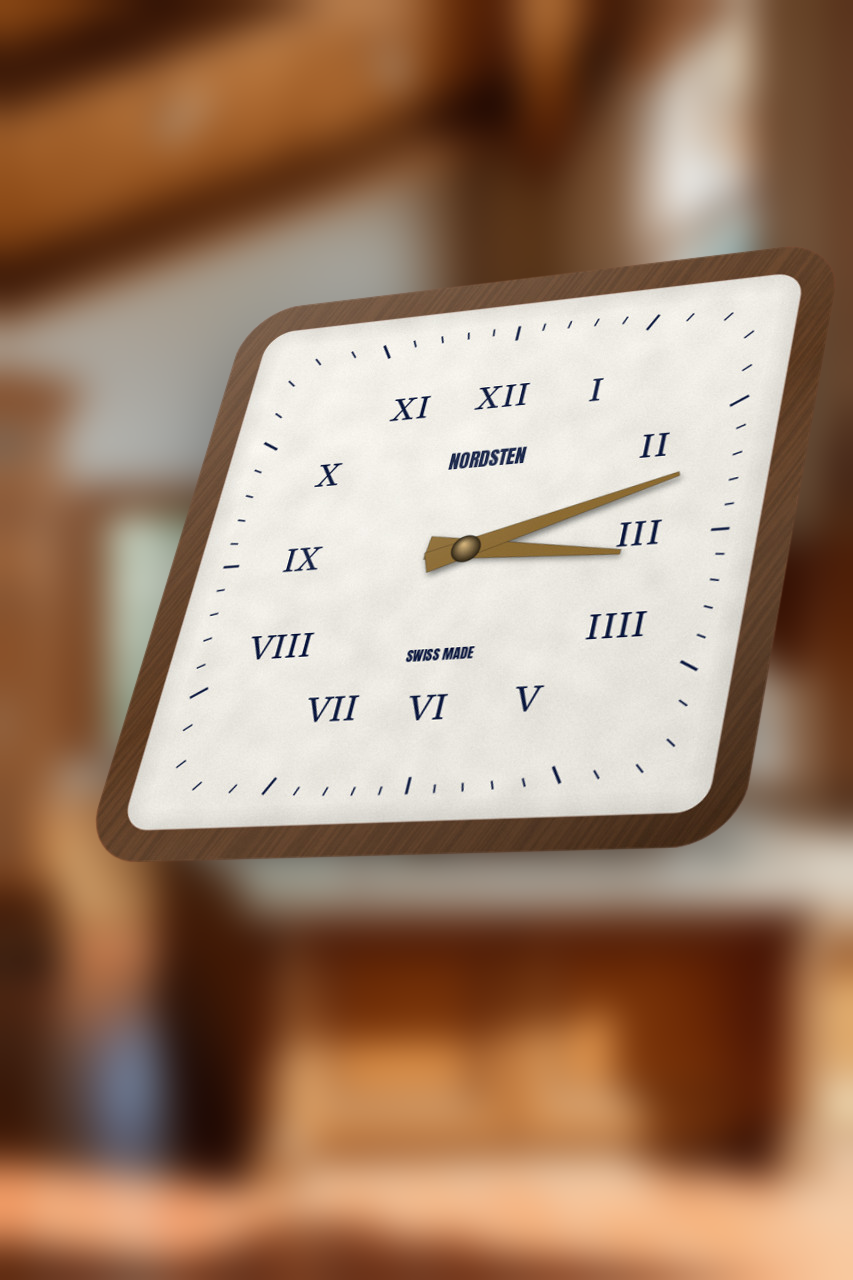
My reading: 3:12
